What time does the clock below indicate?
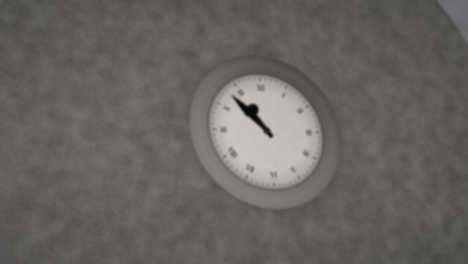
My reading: 10:53
